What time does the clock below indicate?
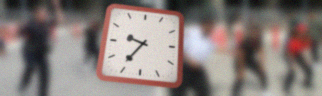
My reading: 9:36
